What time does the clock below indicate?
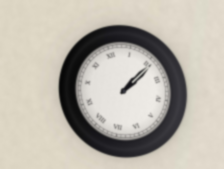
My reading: 2:11
